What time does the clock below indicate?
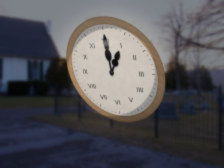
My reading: 1:00
